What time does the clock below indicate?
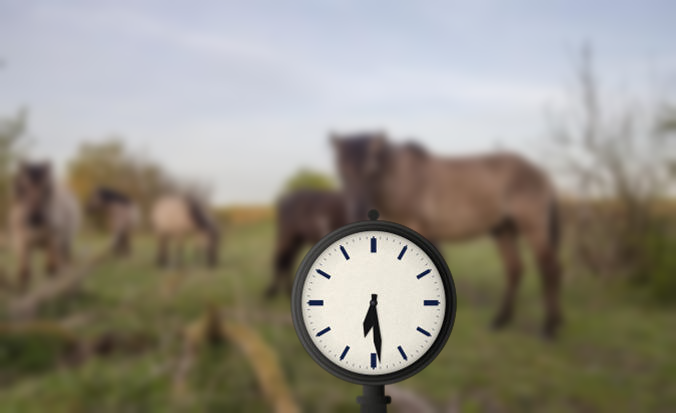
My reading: 6:29
